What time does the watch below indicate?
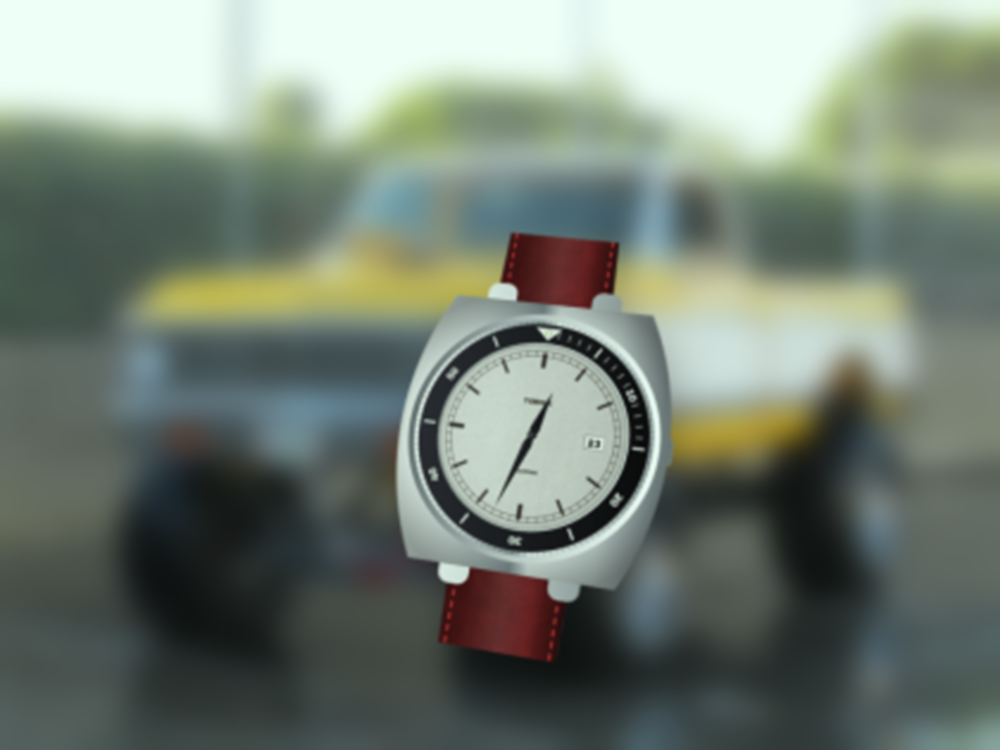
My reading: 12:33
